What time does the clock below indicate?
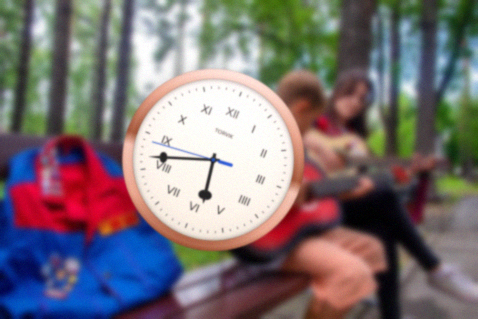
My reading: 5:41:44
